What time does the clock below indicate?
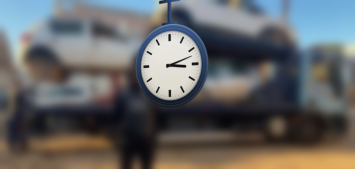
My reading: 3:12
